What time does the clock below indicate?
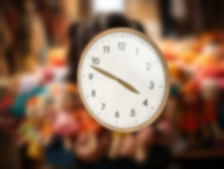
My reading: 3:48
